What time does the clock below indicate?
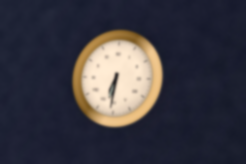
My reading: 6:31
